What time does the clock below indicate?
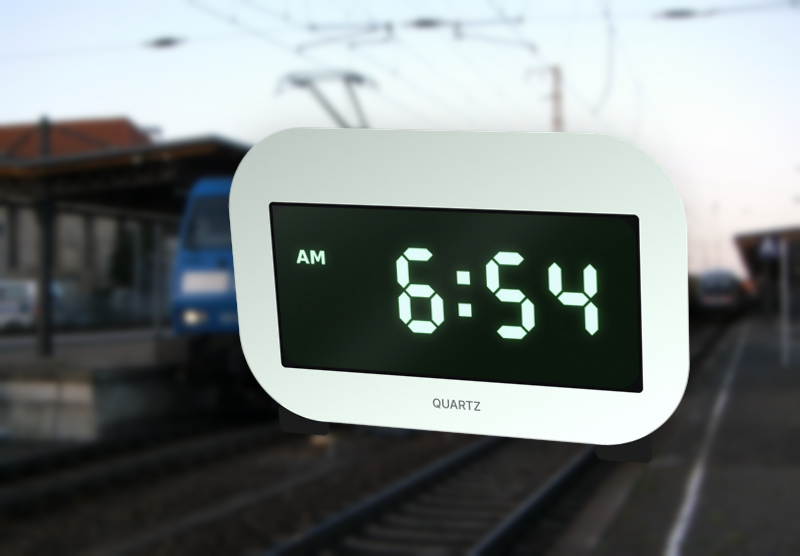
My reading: 6:54
